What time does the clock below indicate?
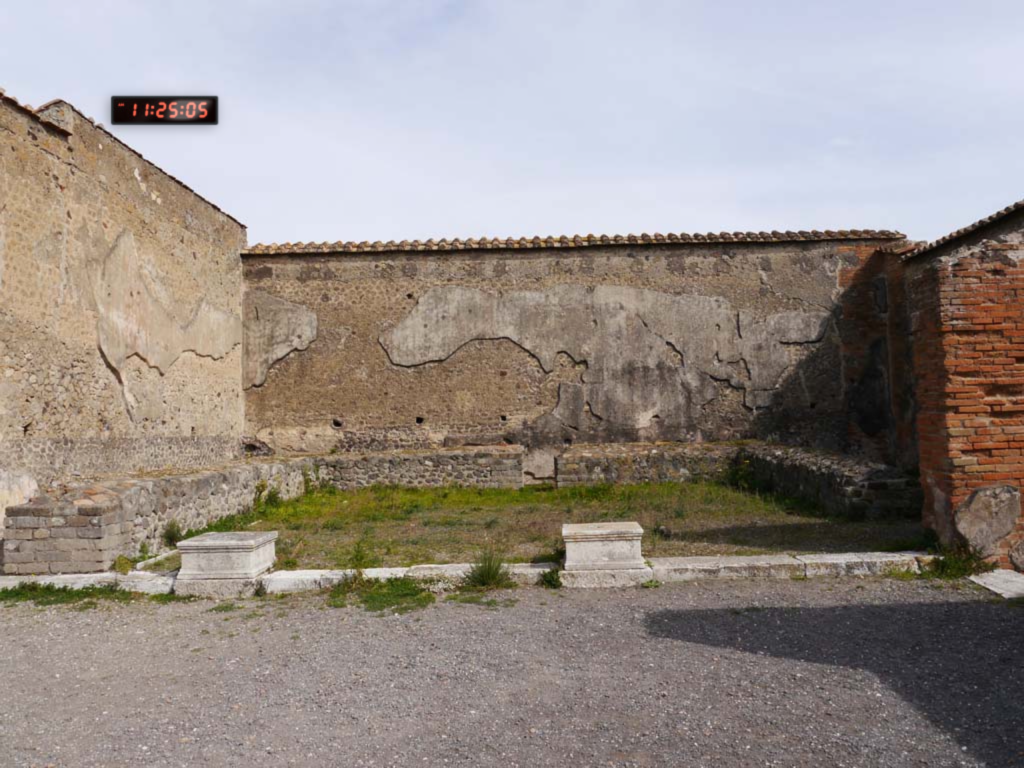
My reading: 11:25:05
